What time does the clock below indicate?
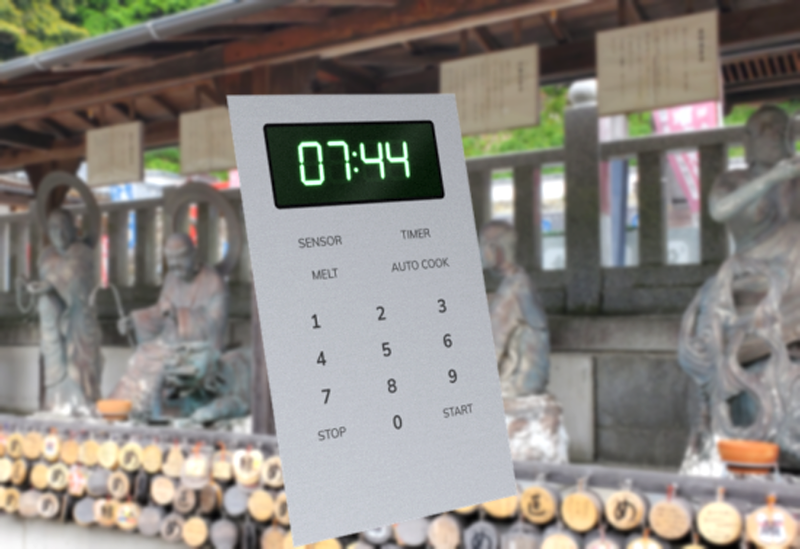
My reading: 7:44
